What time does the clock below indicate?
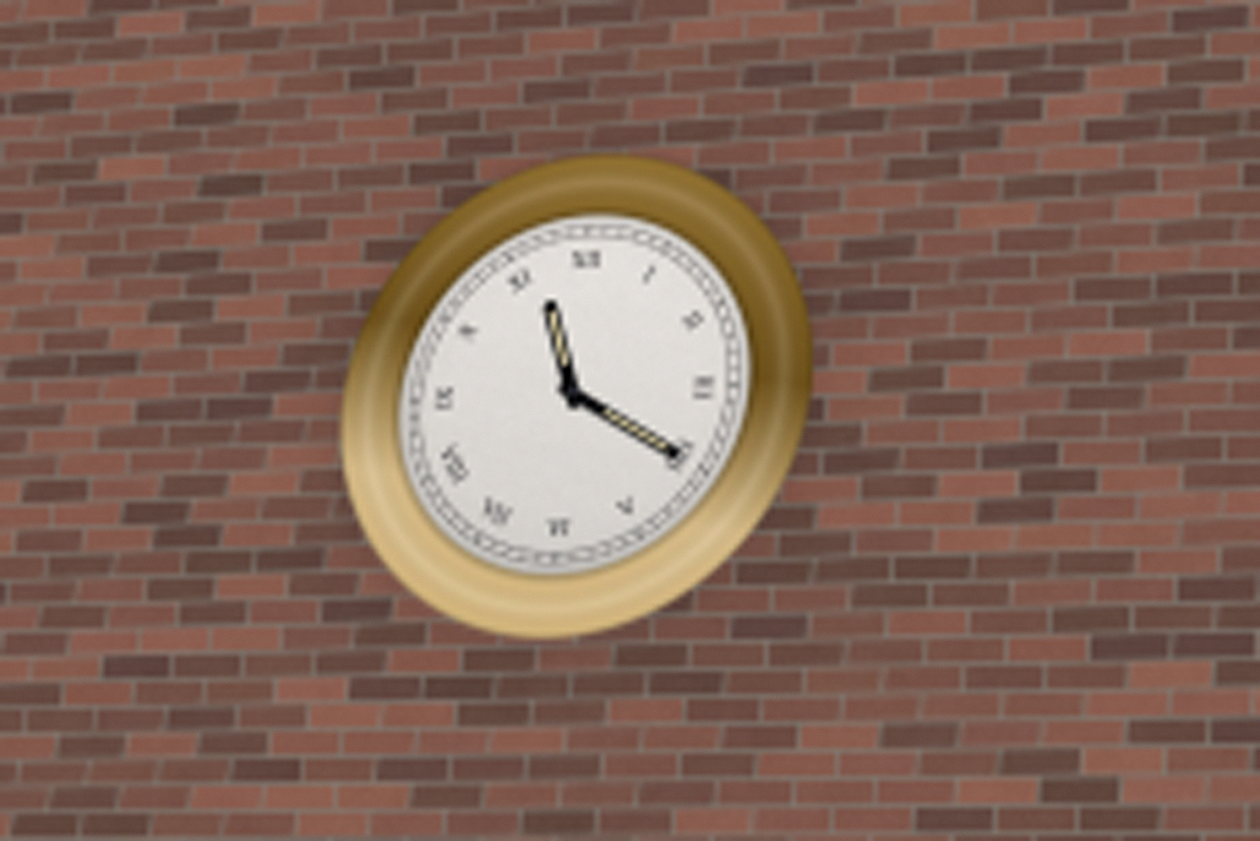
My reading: 11:20
